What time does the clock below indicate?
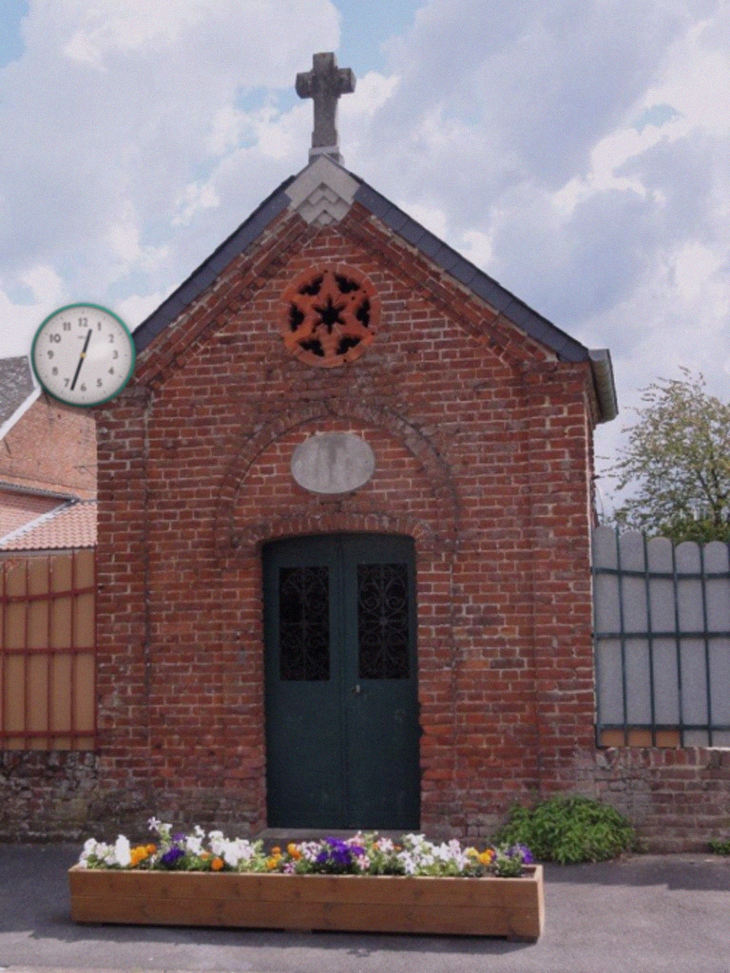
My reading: 12:33
